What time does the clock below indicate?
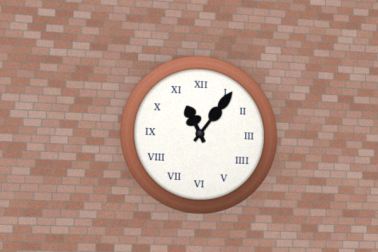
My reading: 11:06
